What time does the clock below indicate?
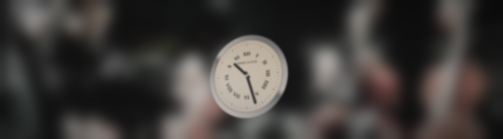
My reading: 10:27
